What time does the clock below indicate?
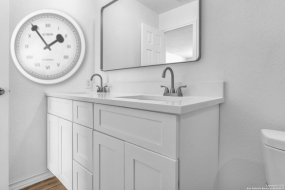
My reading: 1:54
